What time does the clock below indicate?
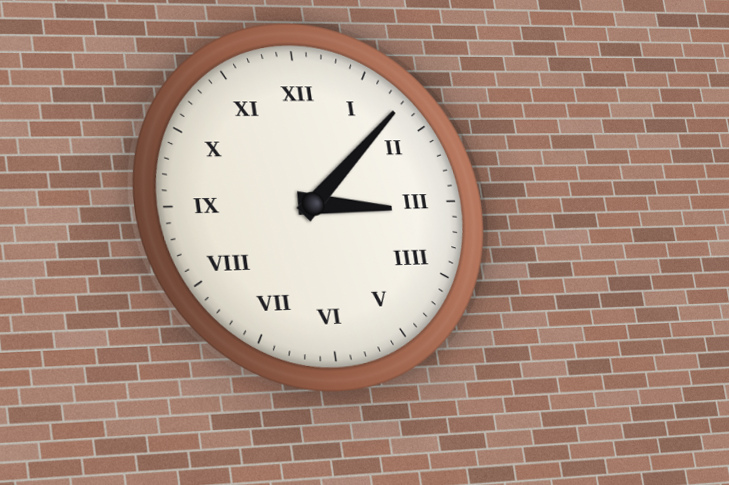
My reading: 3:08
